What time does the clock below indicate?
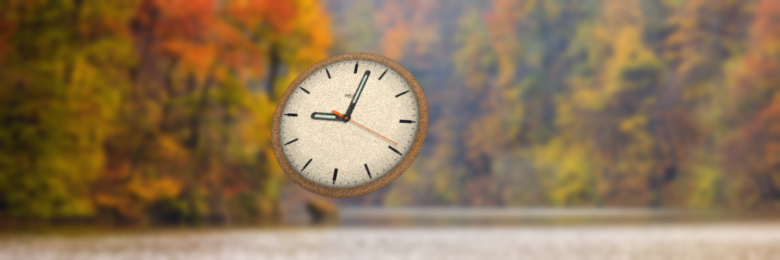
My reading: 9:02:19
